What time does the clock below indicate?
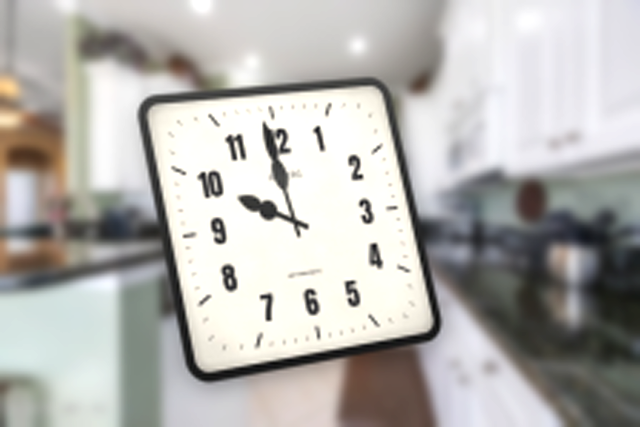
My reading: 9:59
